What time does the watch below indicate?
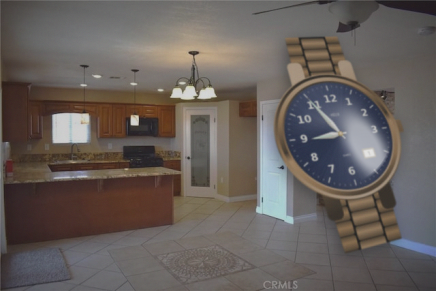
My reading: 8:55
